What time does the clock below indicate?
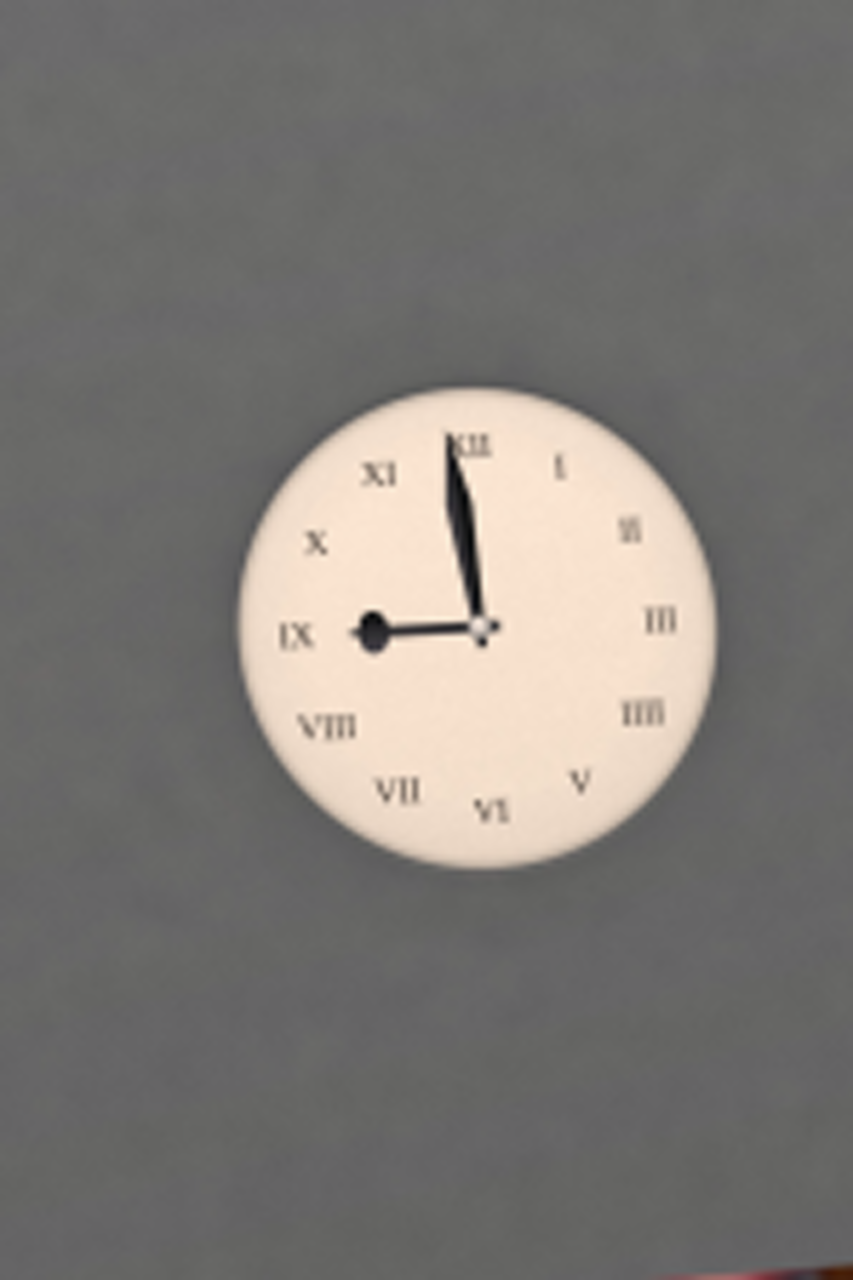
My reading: 8:59
